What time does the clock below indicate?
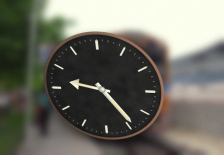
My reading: 9:24
